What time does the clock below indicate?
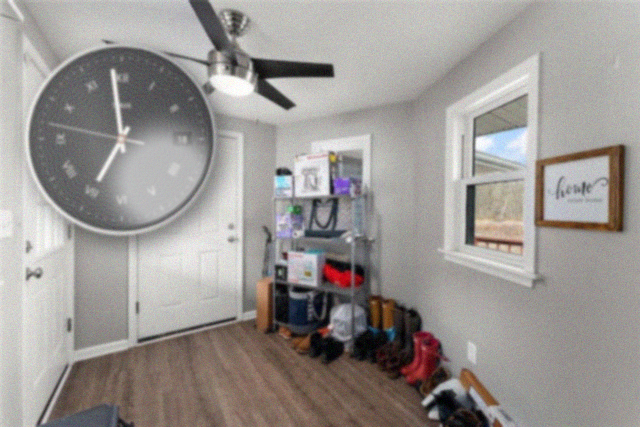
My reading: 6:58:47
